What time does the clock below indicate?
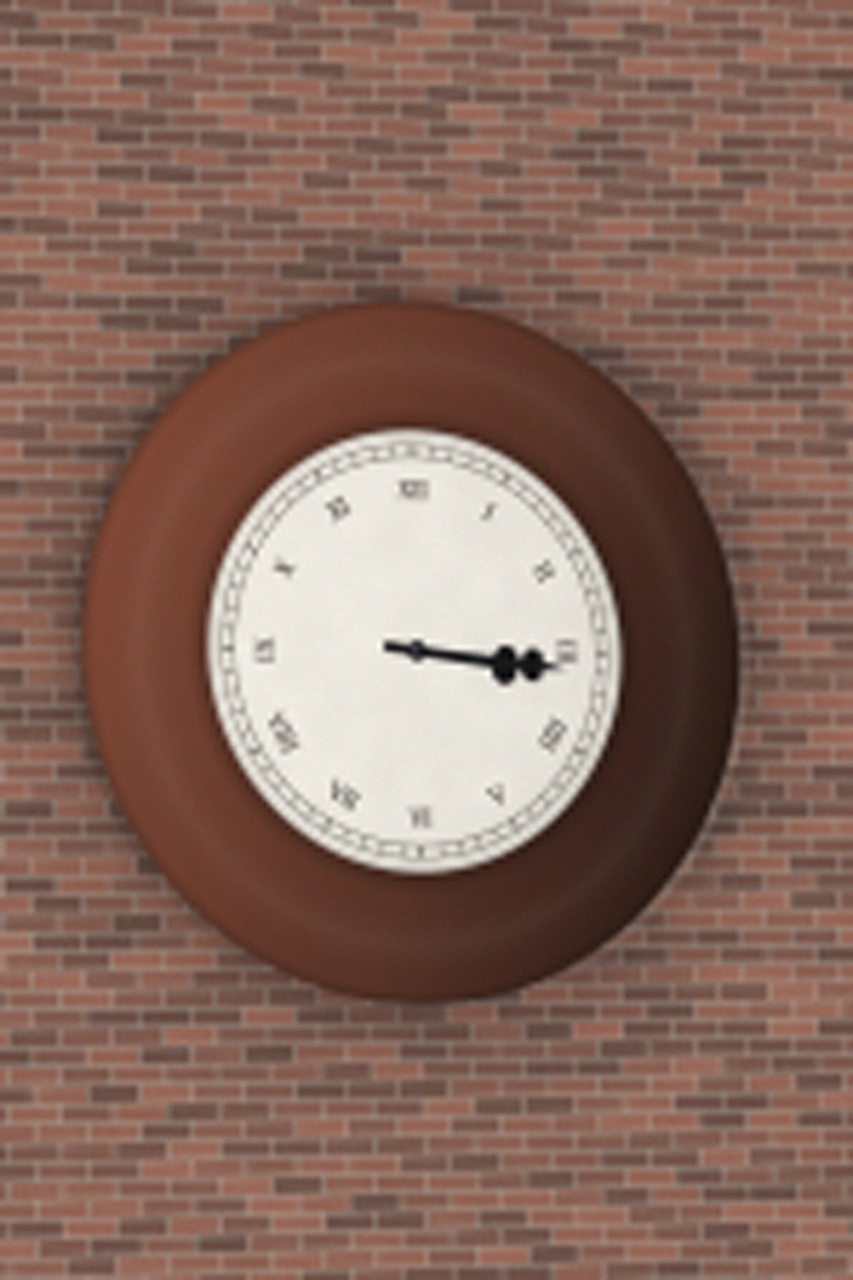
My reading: 3:16
